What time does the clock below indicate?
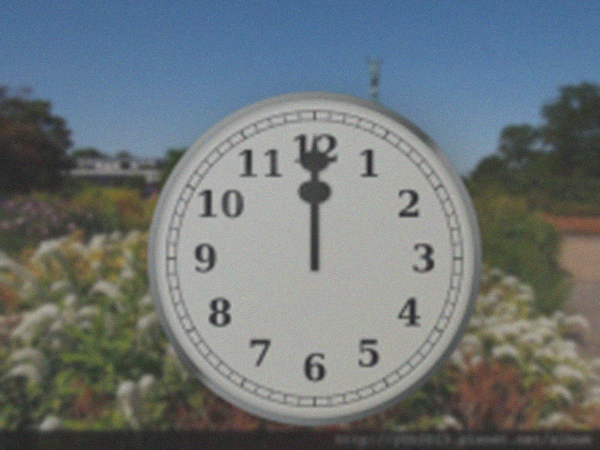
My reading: 12:00
